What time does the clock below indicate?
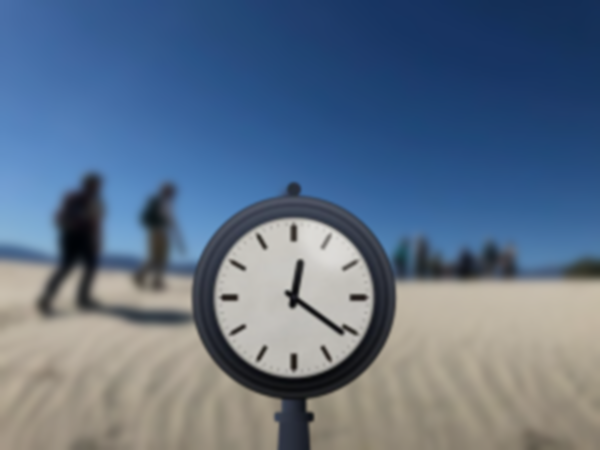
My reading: 12:21
